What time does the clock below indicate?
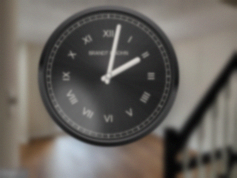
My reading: 2:02
